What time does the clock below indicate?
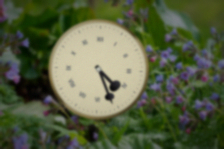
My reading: 4:26
